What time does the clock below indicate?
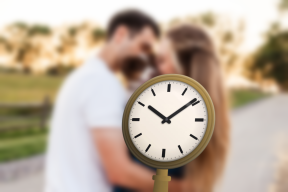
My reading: 10:09
